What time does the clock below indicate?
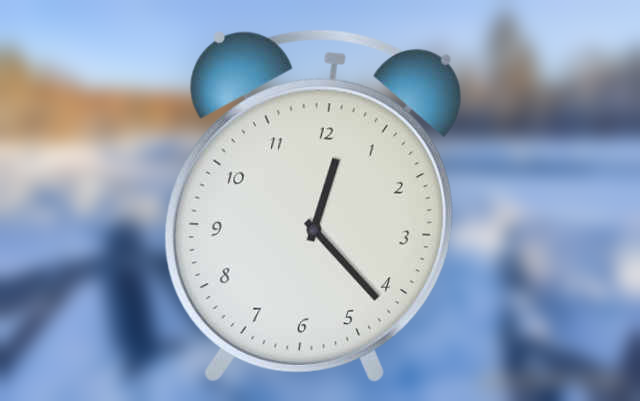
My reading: 12:22
